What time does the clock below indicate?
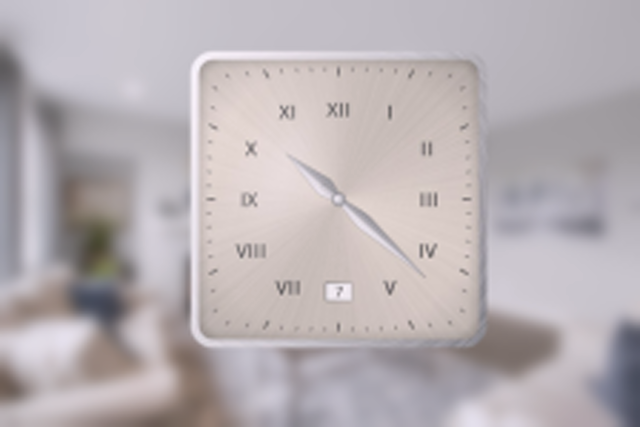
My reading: 10:22
